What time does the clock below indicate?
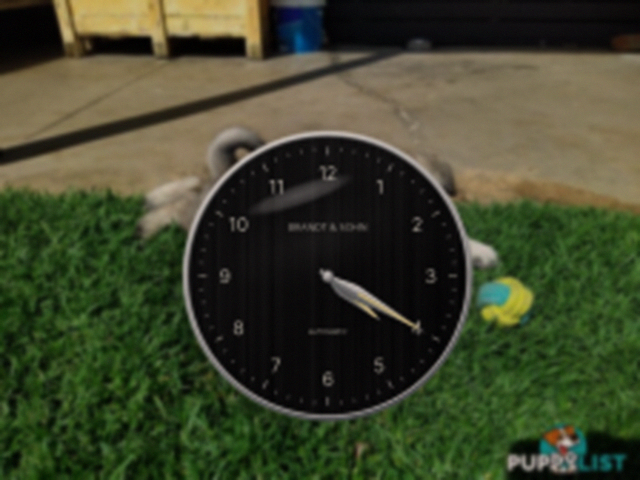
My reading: 4:20
